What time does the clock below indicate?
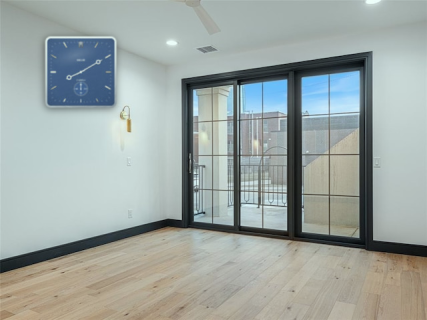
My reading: 8:10
